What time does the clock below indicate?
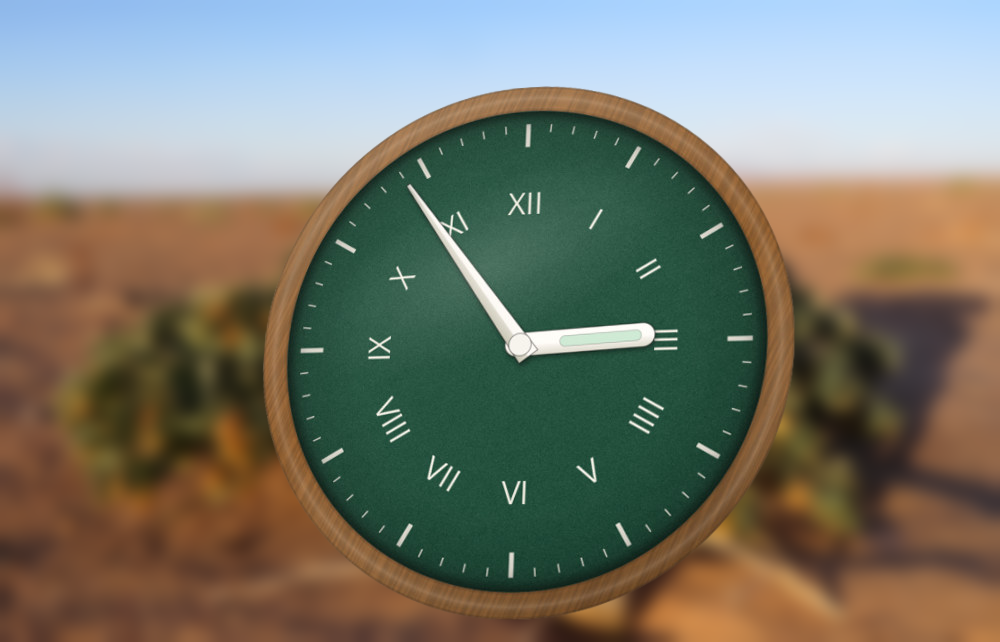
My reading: 2:54
